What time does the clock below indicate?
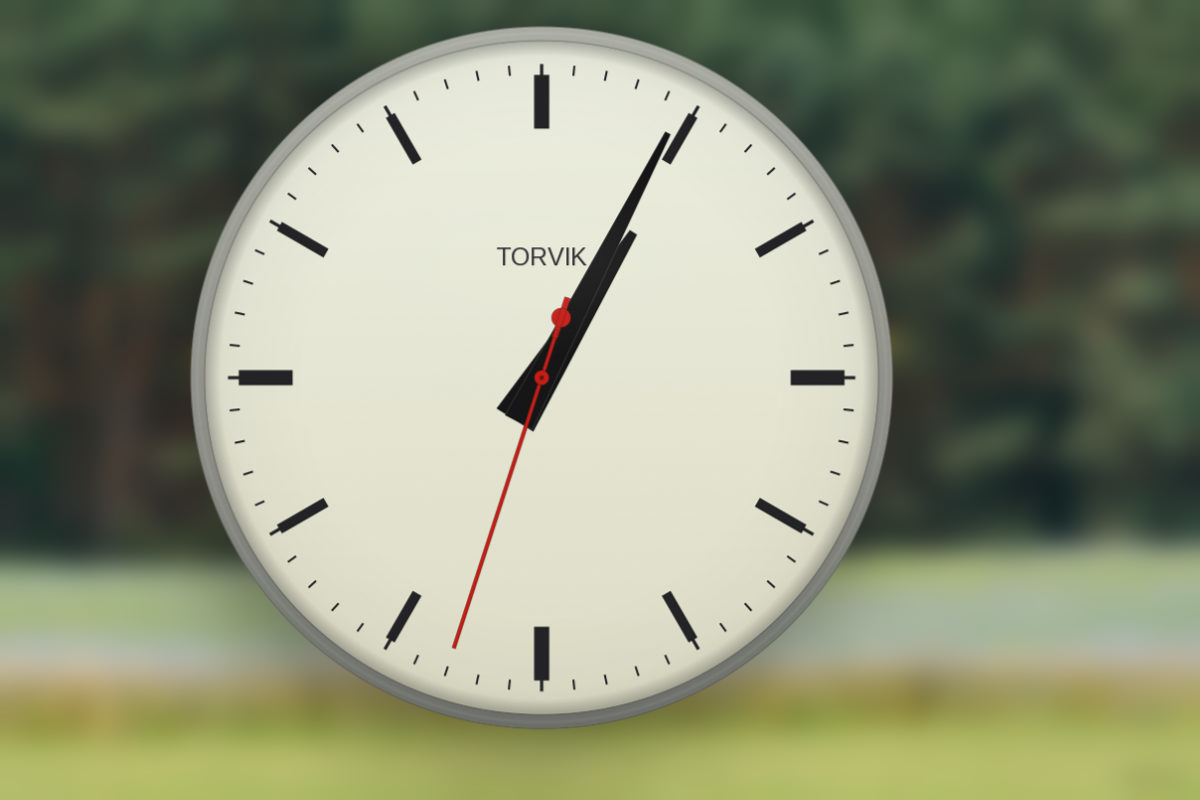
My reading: 1:04:33
